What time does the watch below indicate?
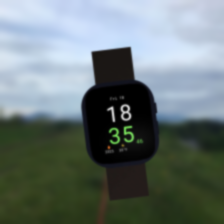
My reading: 18:35
